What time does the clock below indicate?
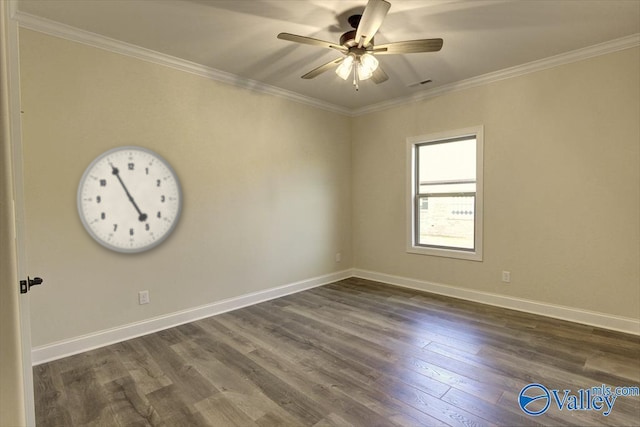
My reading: 4:55
